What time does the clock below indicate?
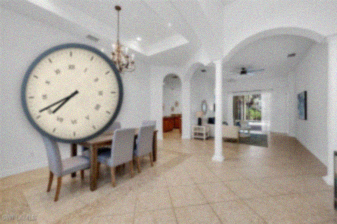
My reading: 7:41
